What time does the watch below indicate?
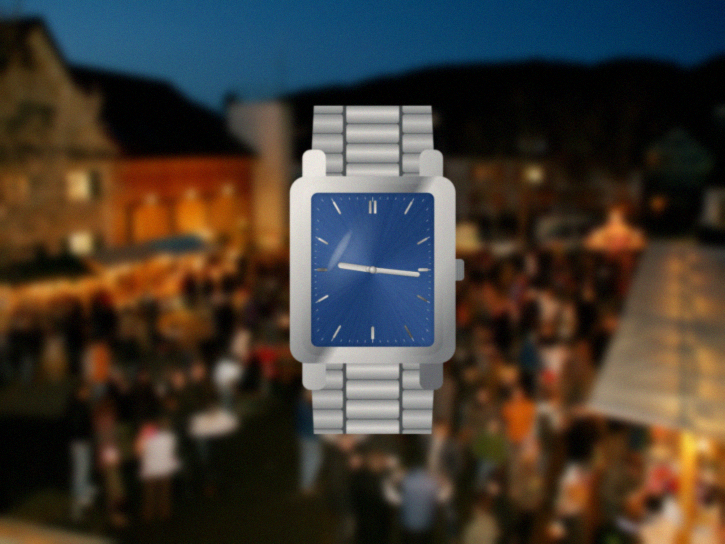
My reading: 9:16
